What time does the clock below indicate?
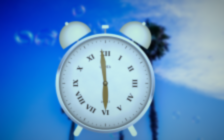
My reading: 5:59
